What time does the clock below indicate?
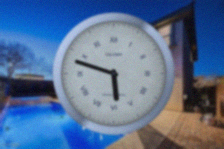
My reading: 5:48
